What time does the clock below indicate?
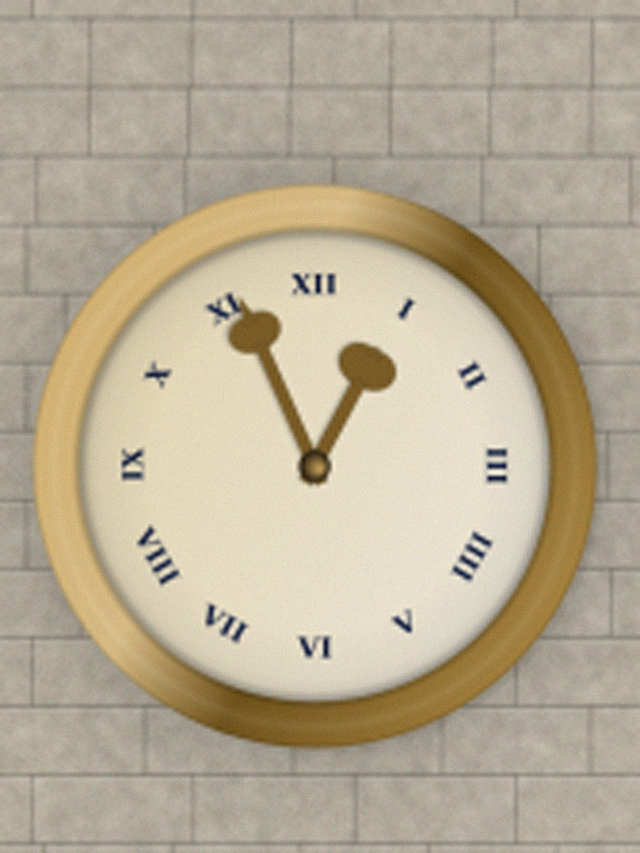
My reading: 12:56
